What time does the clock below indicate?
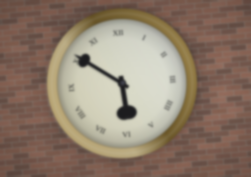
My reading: 5:51
